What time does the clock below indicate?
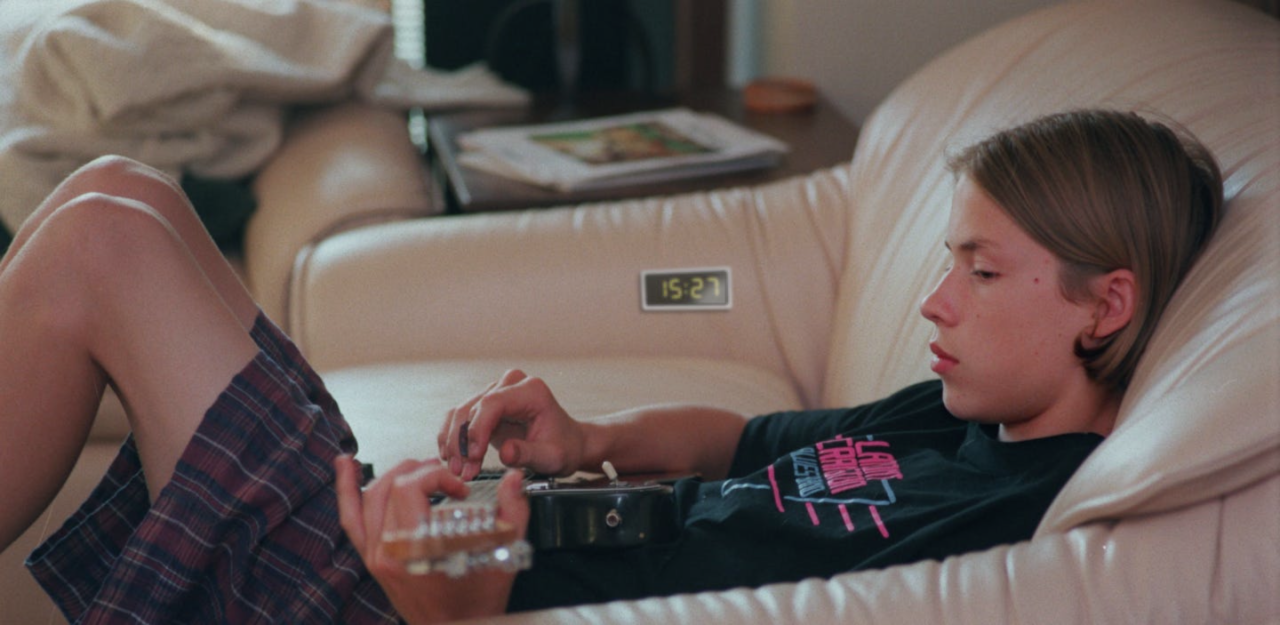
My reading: 15:27
